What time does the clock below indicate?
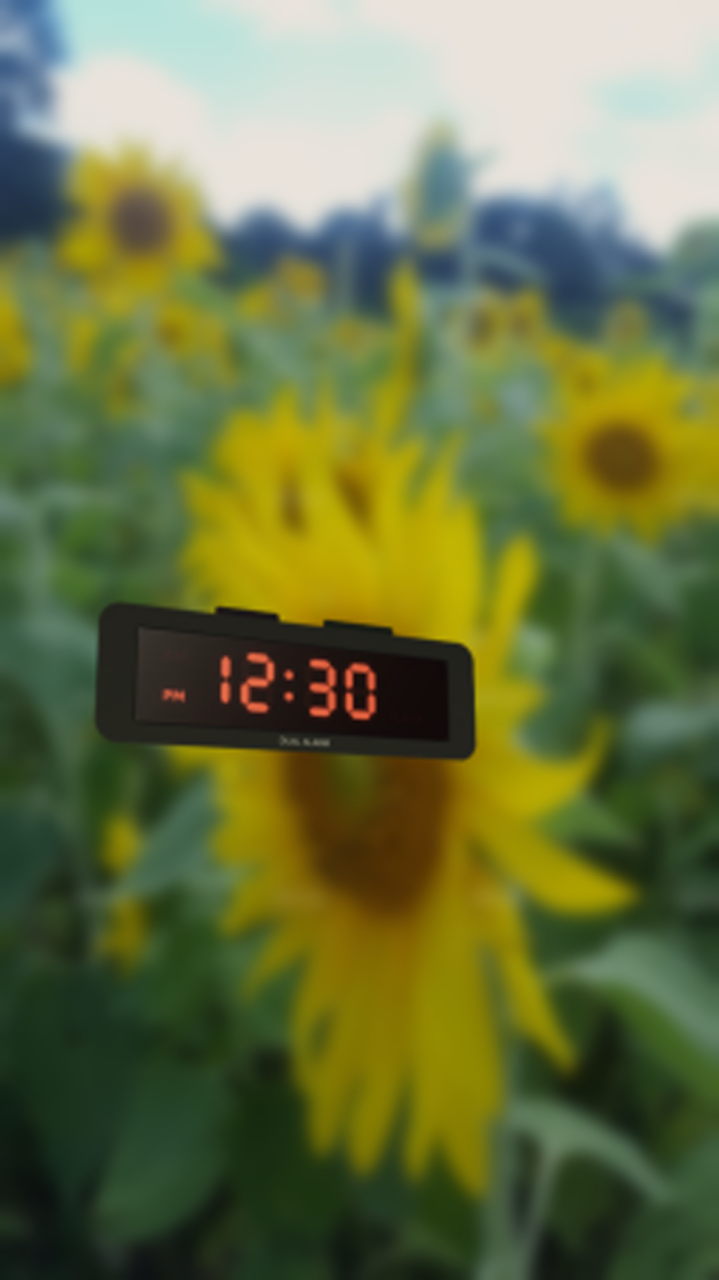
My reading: 12:30
